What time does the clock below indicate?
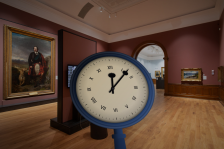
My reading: 12:07
